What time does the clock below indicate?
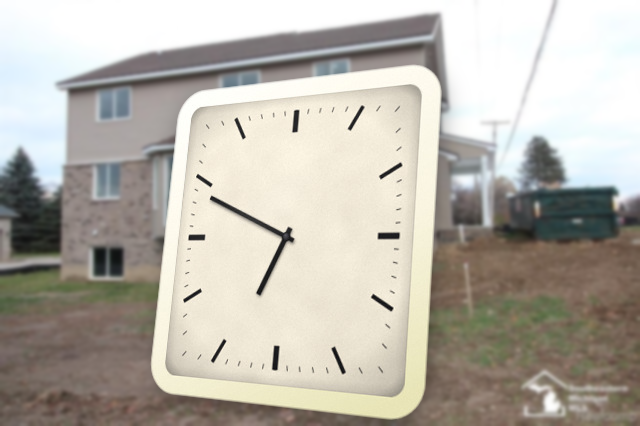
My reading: 6:49
